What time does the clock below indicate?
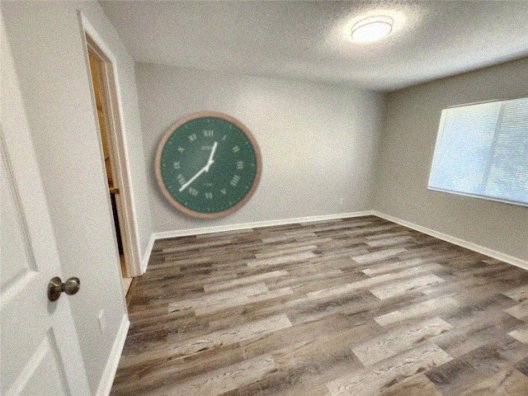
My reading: 12:38
